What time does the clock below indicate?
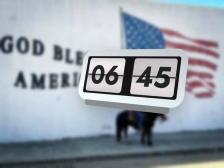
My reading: 6:45
